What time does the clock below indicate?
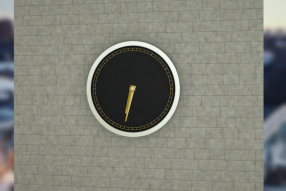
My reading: 6:32
